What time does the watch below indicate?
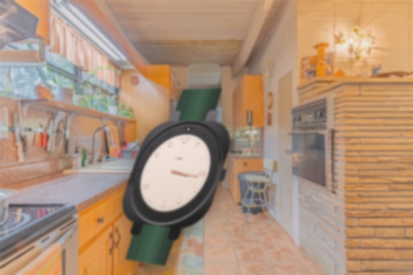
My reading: 3:16
